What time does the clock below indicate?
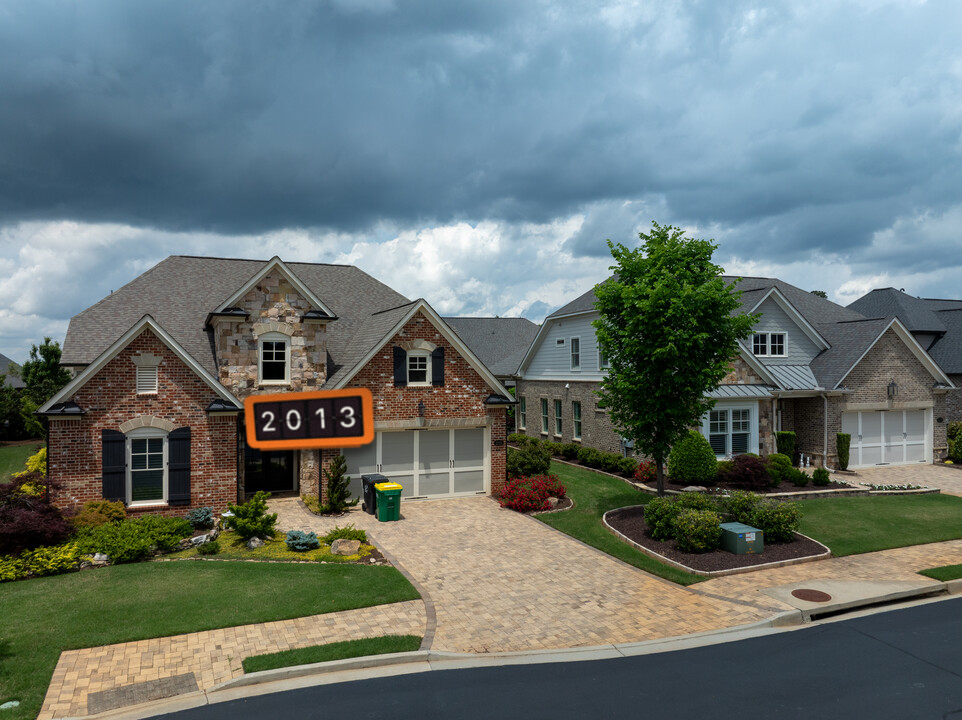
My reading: 20:13
